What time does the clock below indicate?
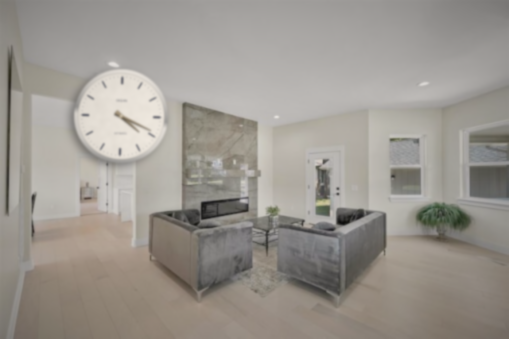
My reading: 4:19
